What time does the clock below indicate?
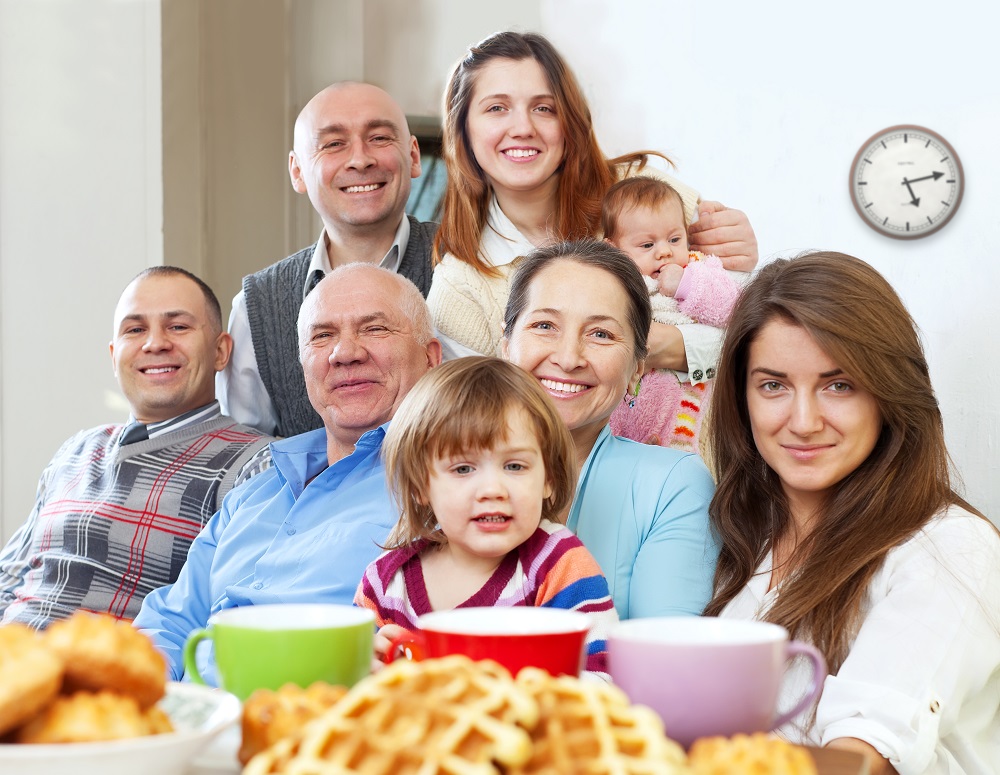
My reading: 5:13
